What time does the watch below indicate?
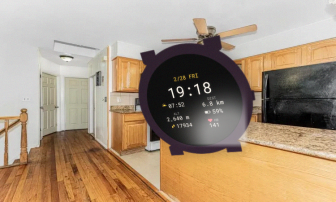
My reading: 19:18
